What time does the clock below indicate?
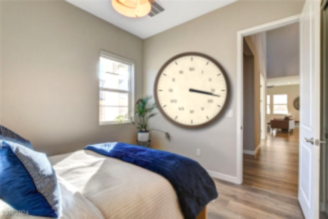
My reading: 3:17
